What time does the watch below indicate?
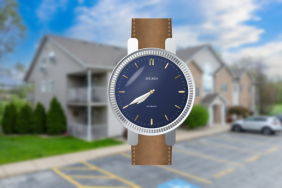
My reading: 7:40
